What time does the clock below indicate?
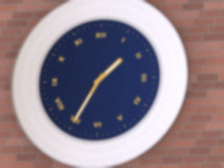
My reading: 1:35
